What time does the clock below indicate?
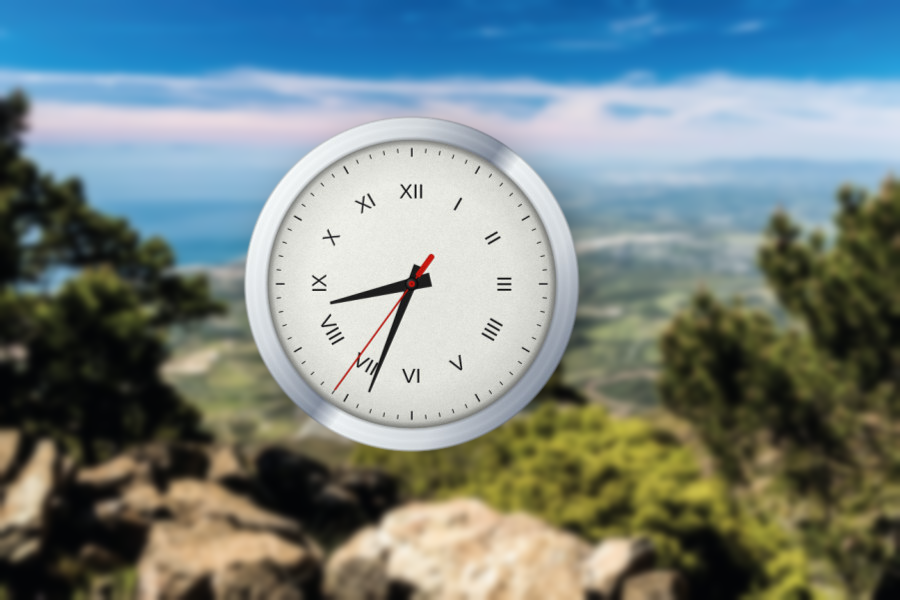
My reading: 8:33:36
